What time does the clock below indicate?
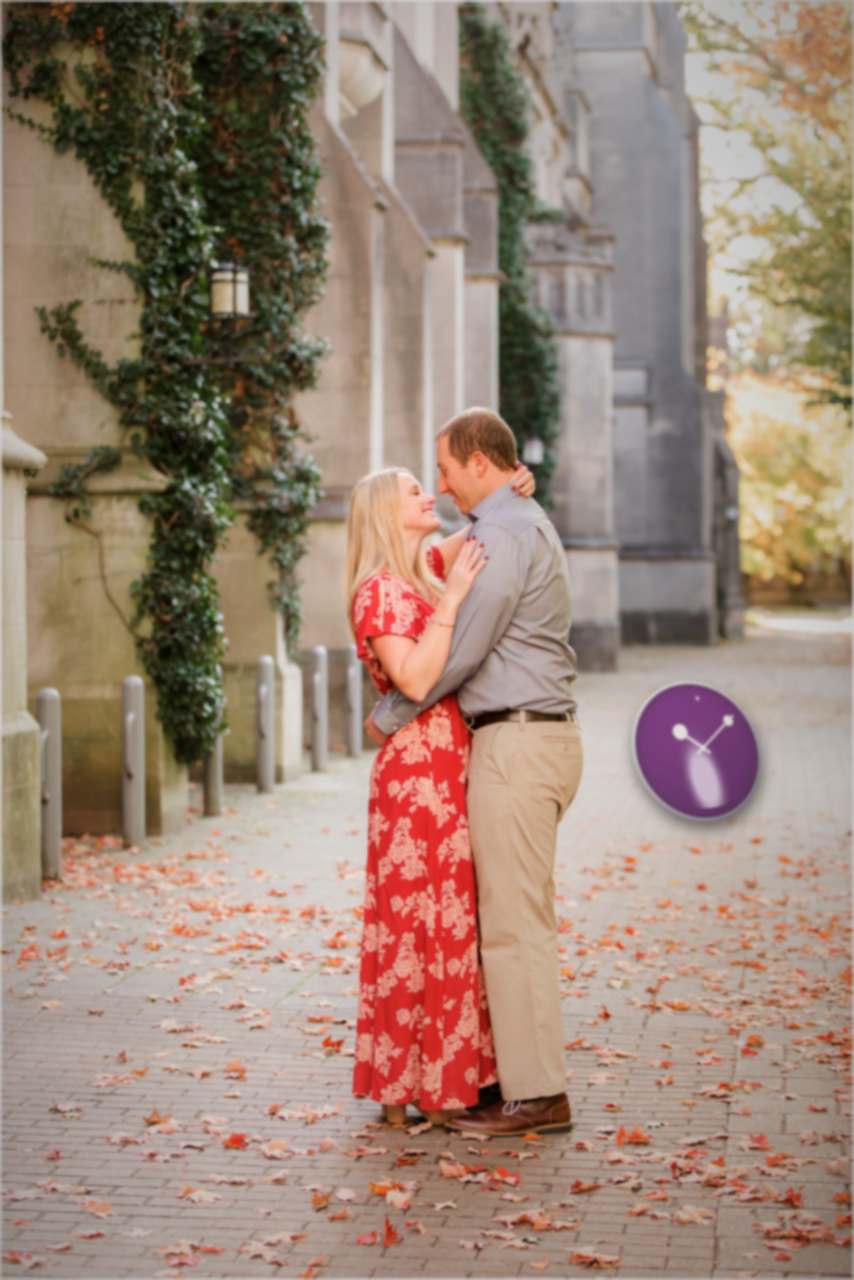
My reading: 10:08
